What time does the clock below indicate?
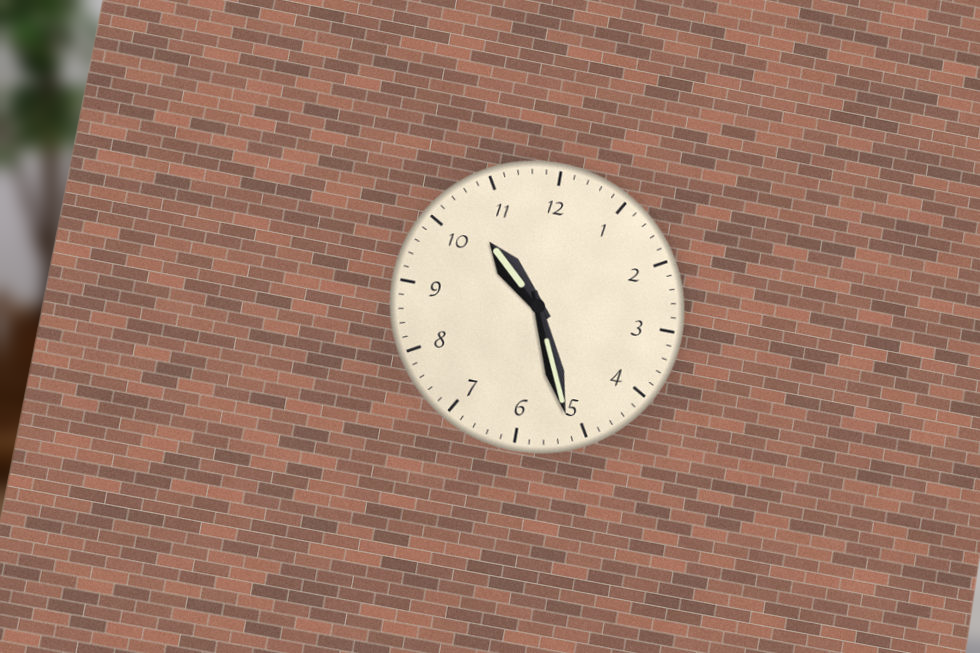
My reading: 10:26
